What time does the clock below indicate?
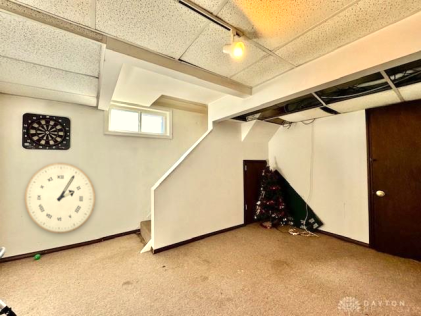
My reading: 2:05
